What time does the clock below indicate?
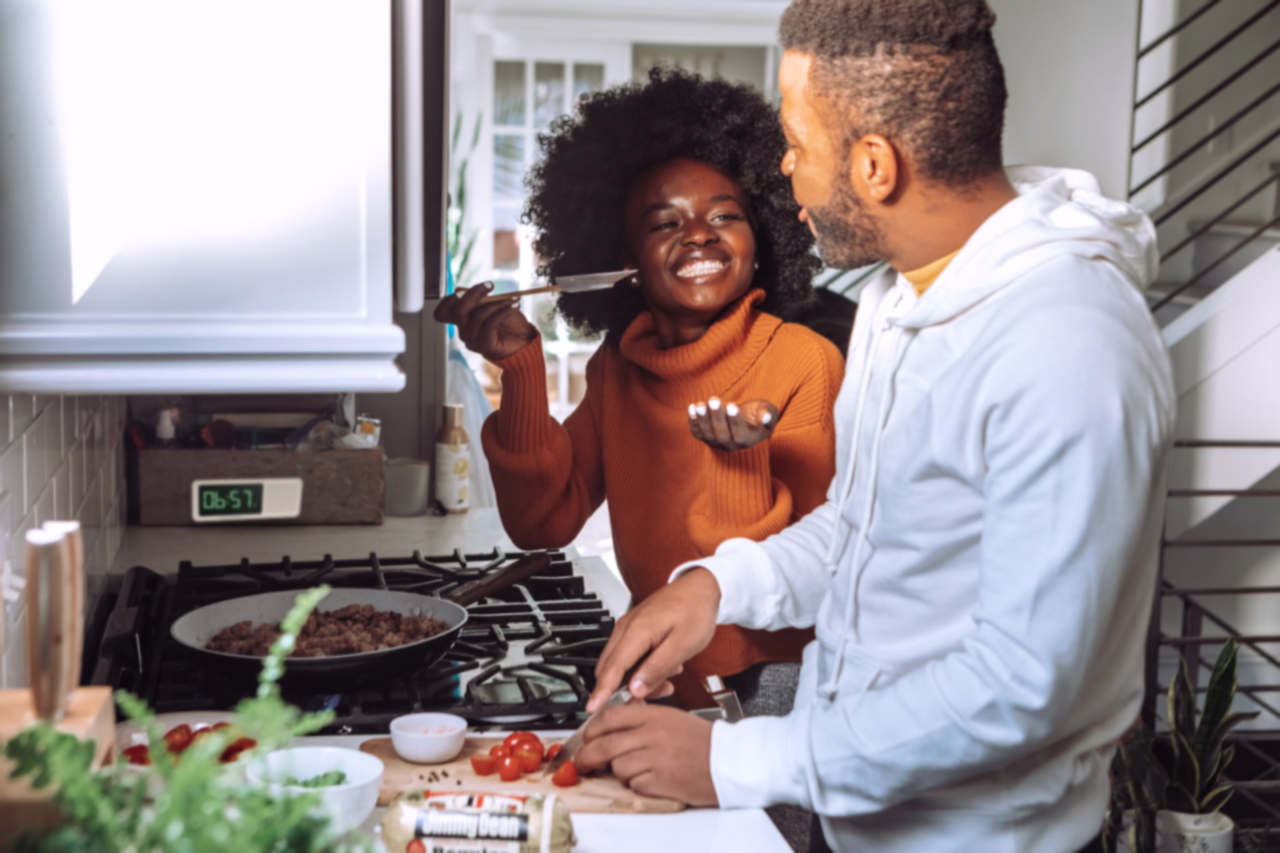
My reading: 6:57
